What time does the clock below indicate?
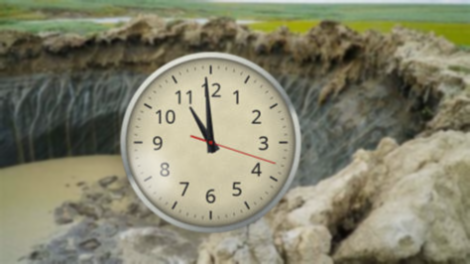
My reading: 10:59:18
